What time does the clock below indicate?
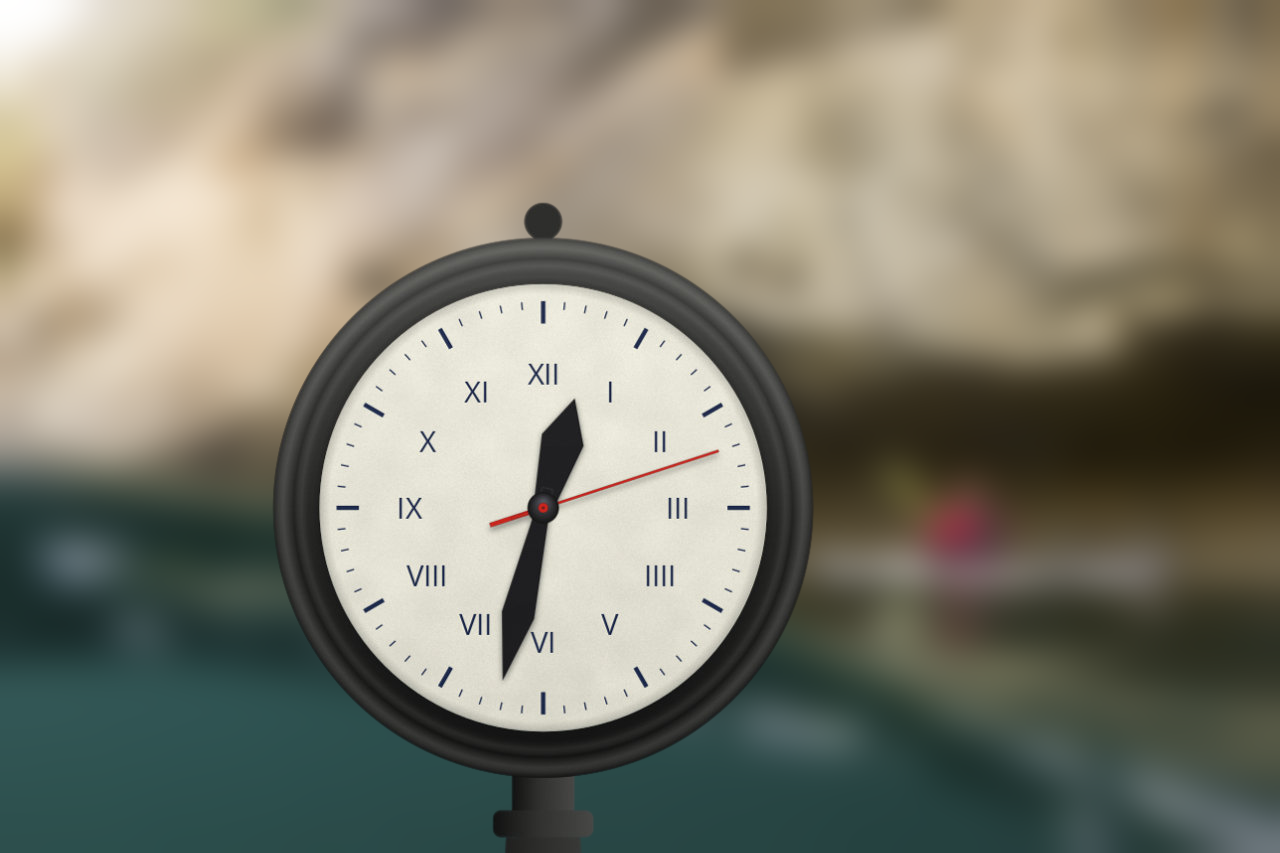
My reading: 12:32:12
